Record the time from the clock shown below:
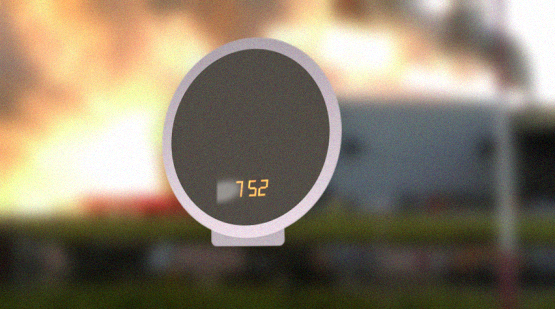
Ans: 7:52
